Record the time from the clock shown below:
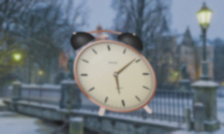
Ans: 6:09
